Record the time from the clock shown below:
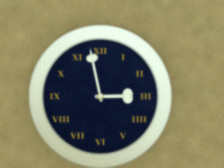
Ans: 2:58
